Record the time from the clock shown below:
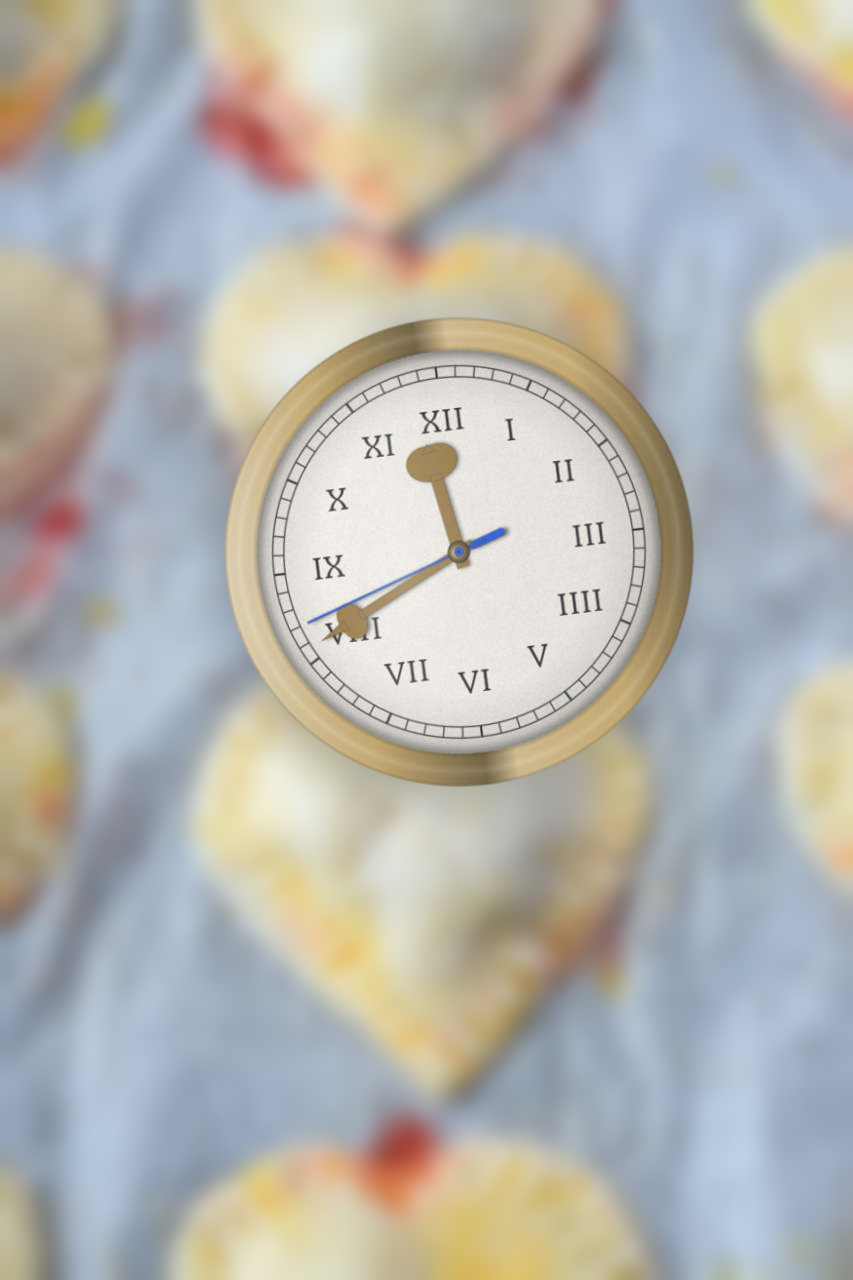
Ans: 11:40:42
